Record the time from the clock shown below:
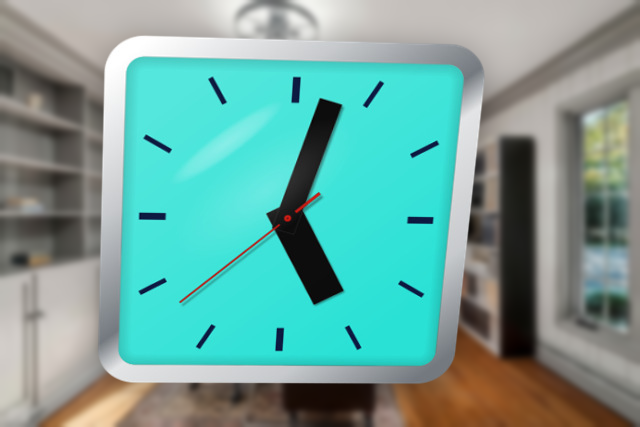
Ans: 5:02:38
